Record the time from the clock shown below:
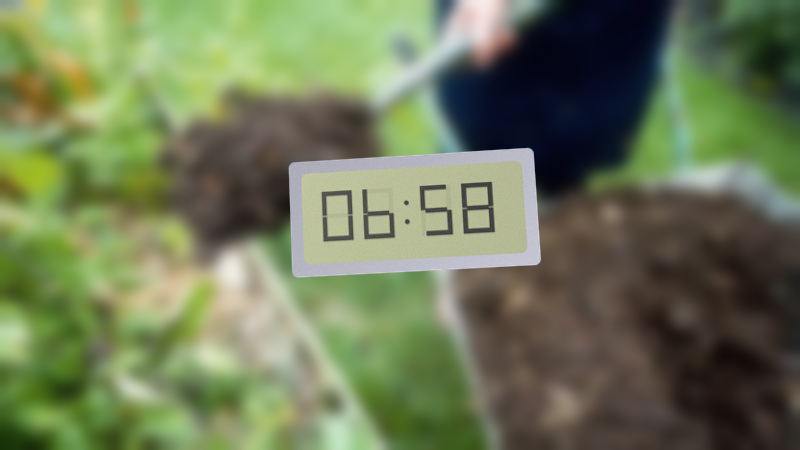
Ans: 6:58
